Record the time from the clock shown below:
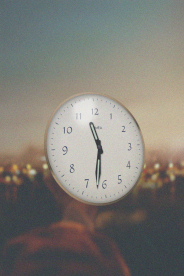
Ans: 11:32
